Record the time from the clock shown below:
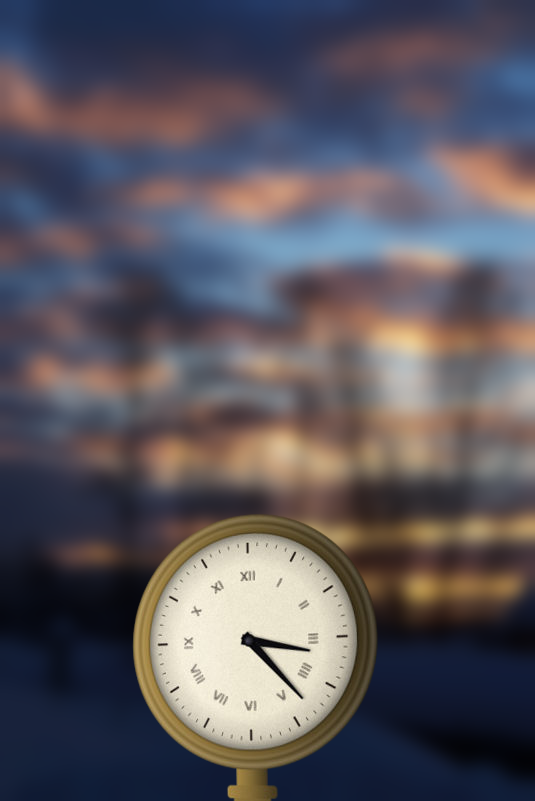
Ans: 3:23
